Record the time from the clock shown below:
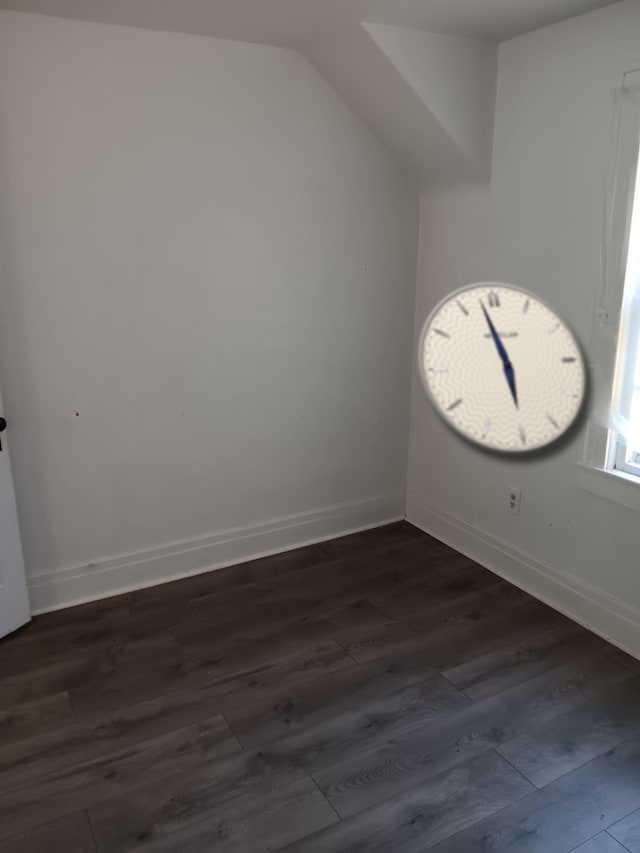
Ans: 5:58
